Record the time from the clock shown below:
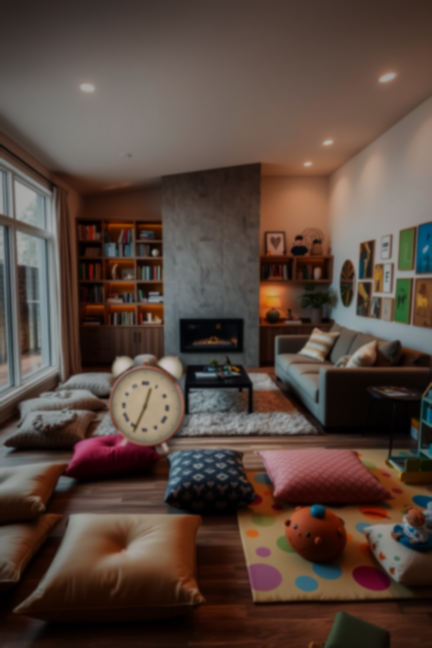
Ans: 12:34
